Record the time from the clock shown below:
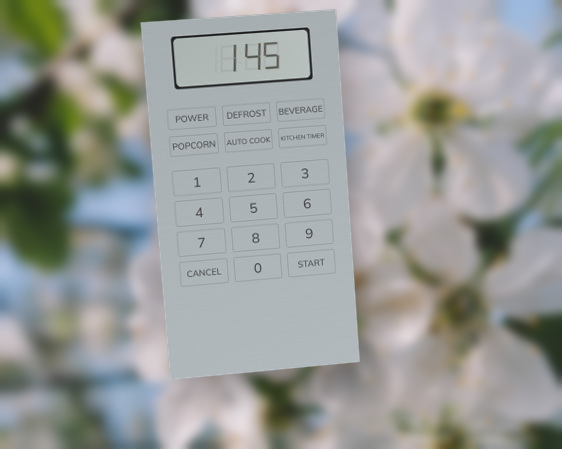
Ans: 1:45
